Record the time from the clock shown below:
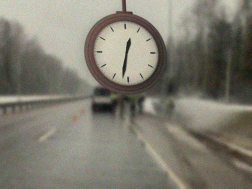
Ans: 12:32
